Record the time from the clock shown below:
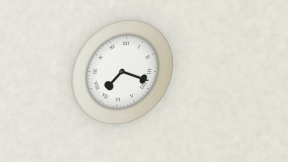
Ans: 7:18
